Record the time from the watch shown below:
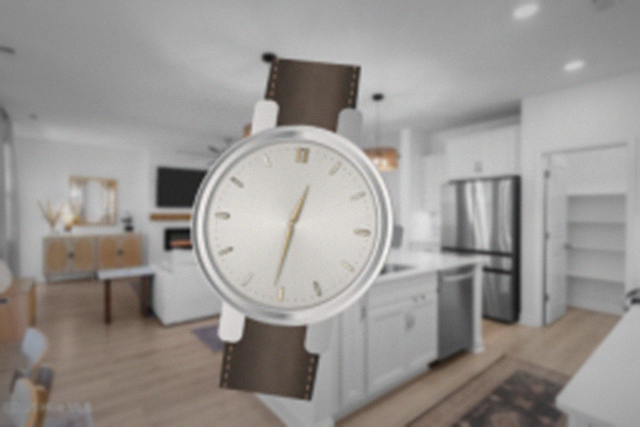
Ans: 12:31
